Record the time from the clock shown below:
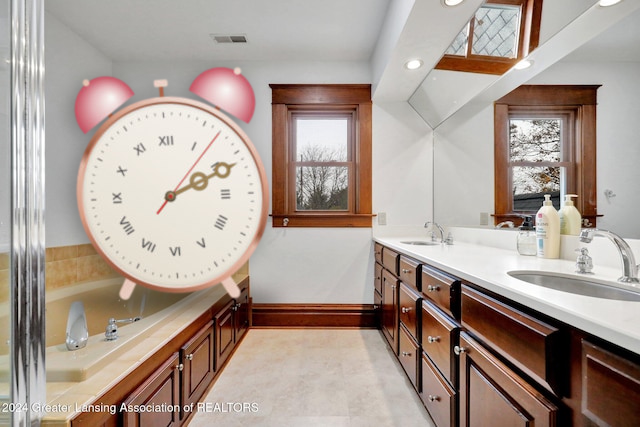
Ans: 2:11:07
